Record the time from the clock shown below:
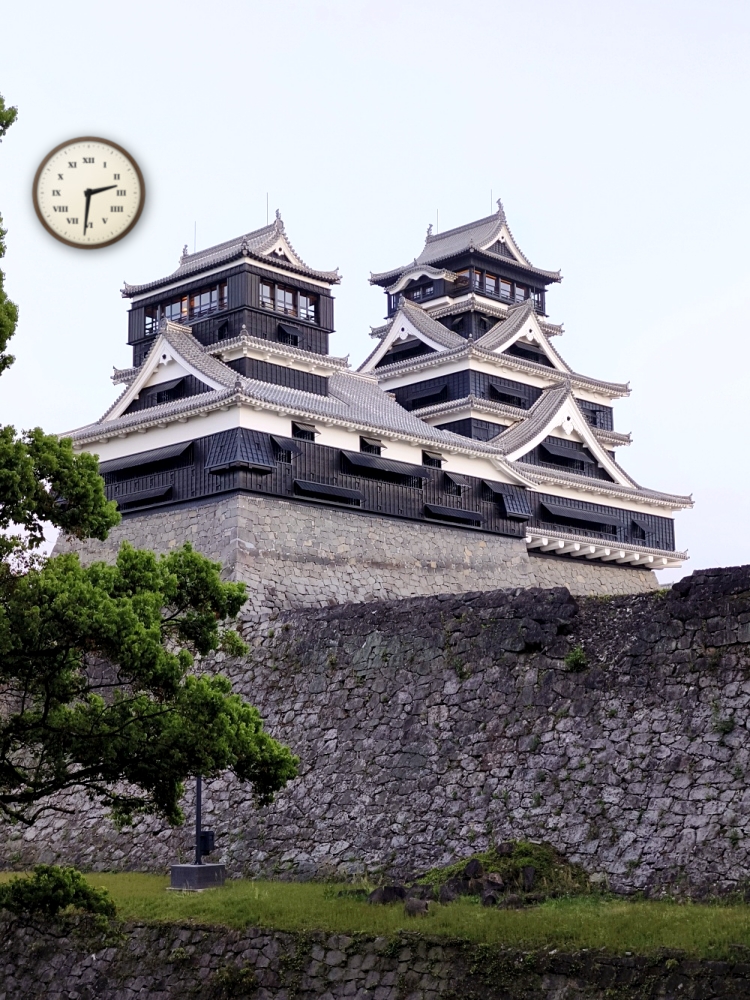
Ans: 2:31
